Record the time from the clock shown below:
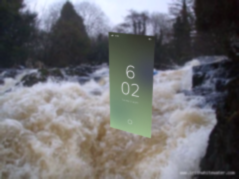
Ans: 6:02
